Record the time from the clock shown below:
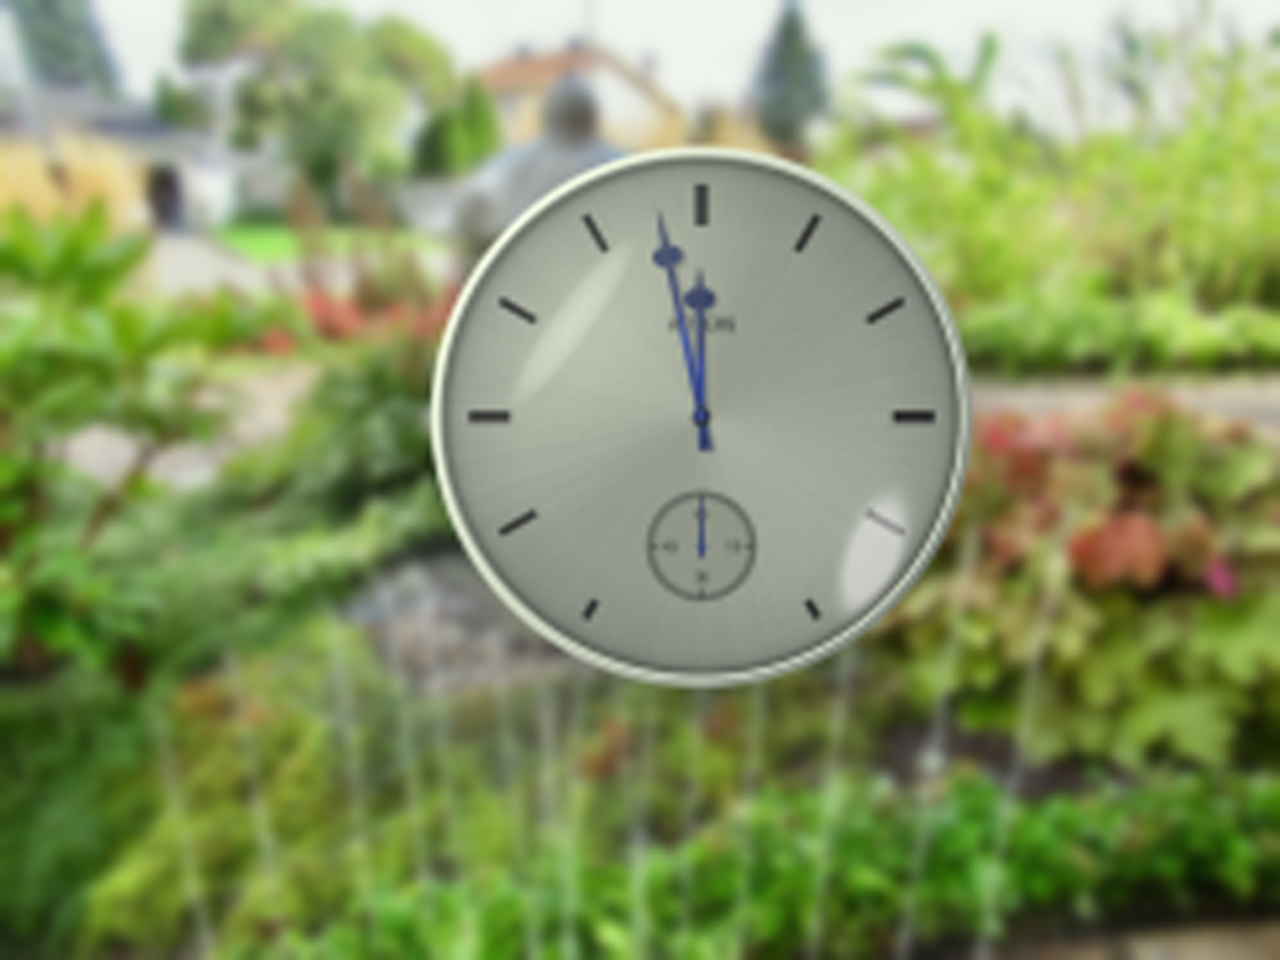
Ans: 11:58
